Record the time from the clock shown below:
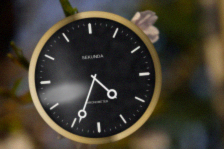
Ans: 4:34
